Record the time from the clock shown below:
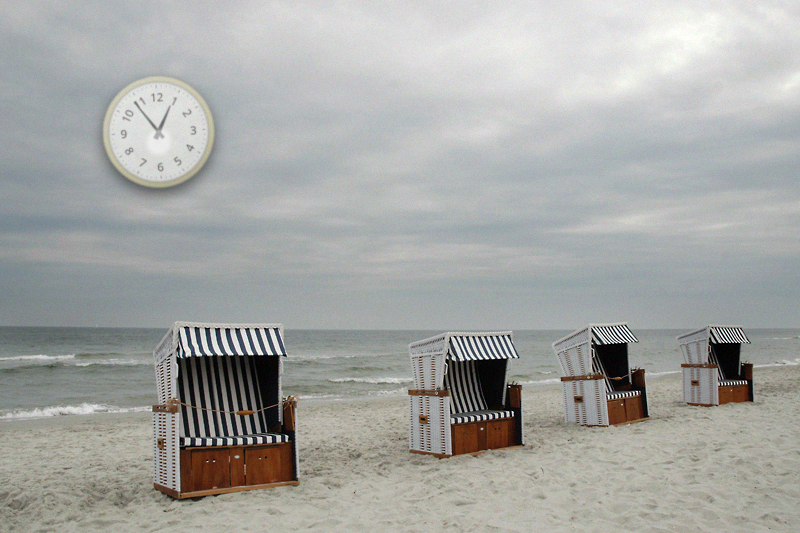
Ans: 12:54
